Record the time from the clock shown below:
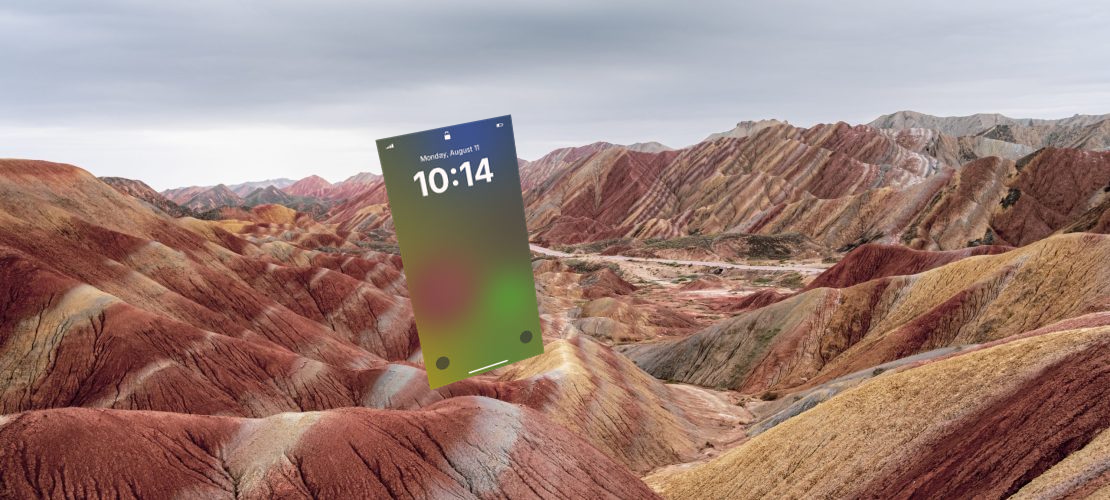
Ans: 10:14
